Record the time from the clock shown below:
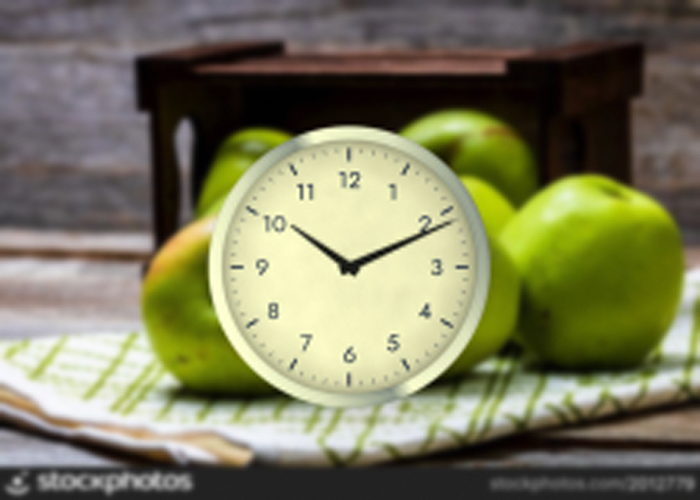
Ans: 10:11
